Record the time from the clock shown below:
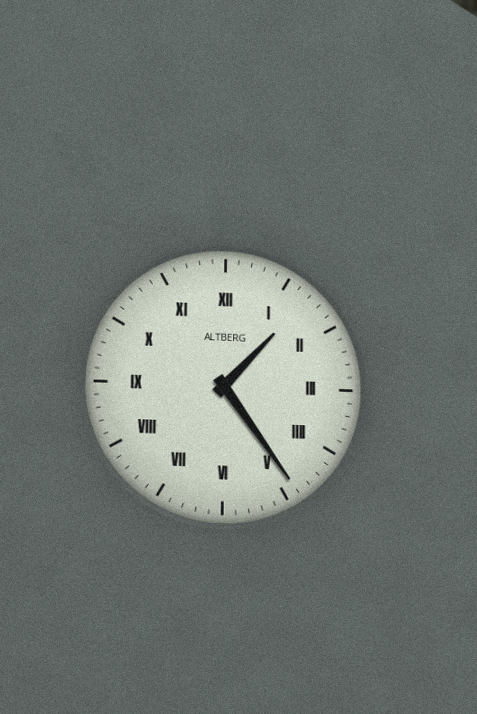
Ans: 1:24
